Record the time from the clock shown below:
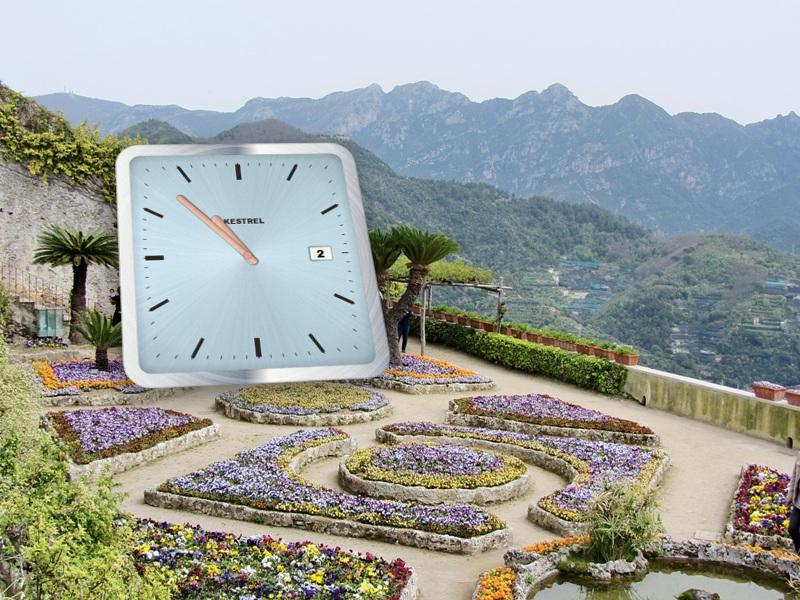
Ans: 10:53
